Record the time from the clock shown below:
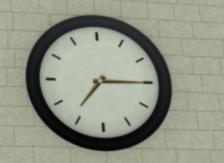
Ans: 7:15
